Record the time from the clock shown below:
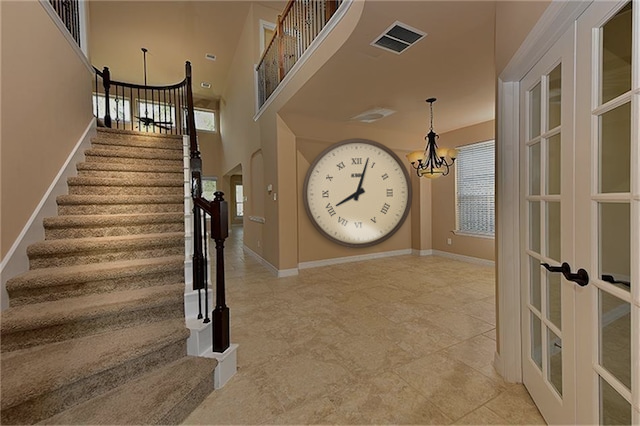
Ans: 8:03
